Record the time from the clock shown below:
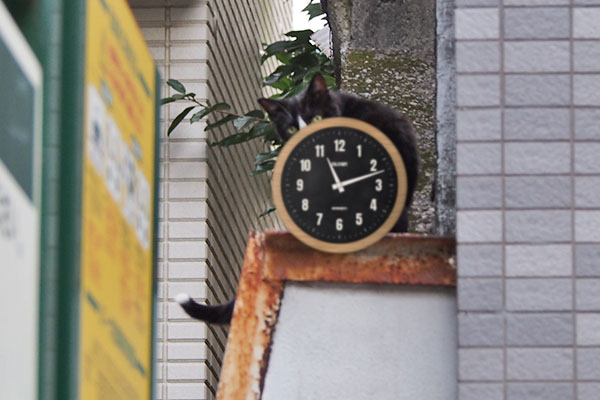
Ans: 11:12
